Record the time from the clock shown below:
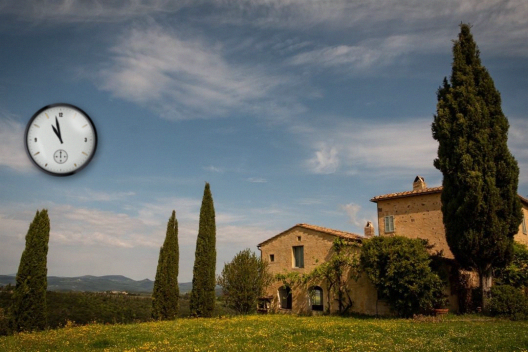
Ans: 10:58
